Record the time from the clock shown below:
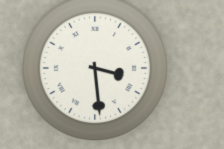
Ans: 3:29
